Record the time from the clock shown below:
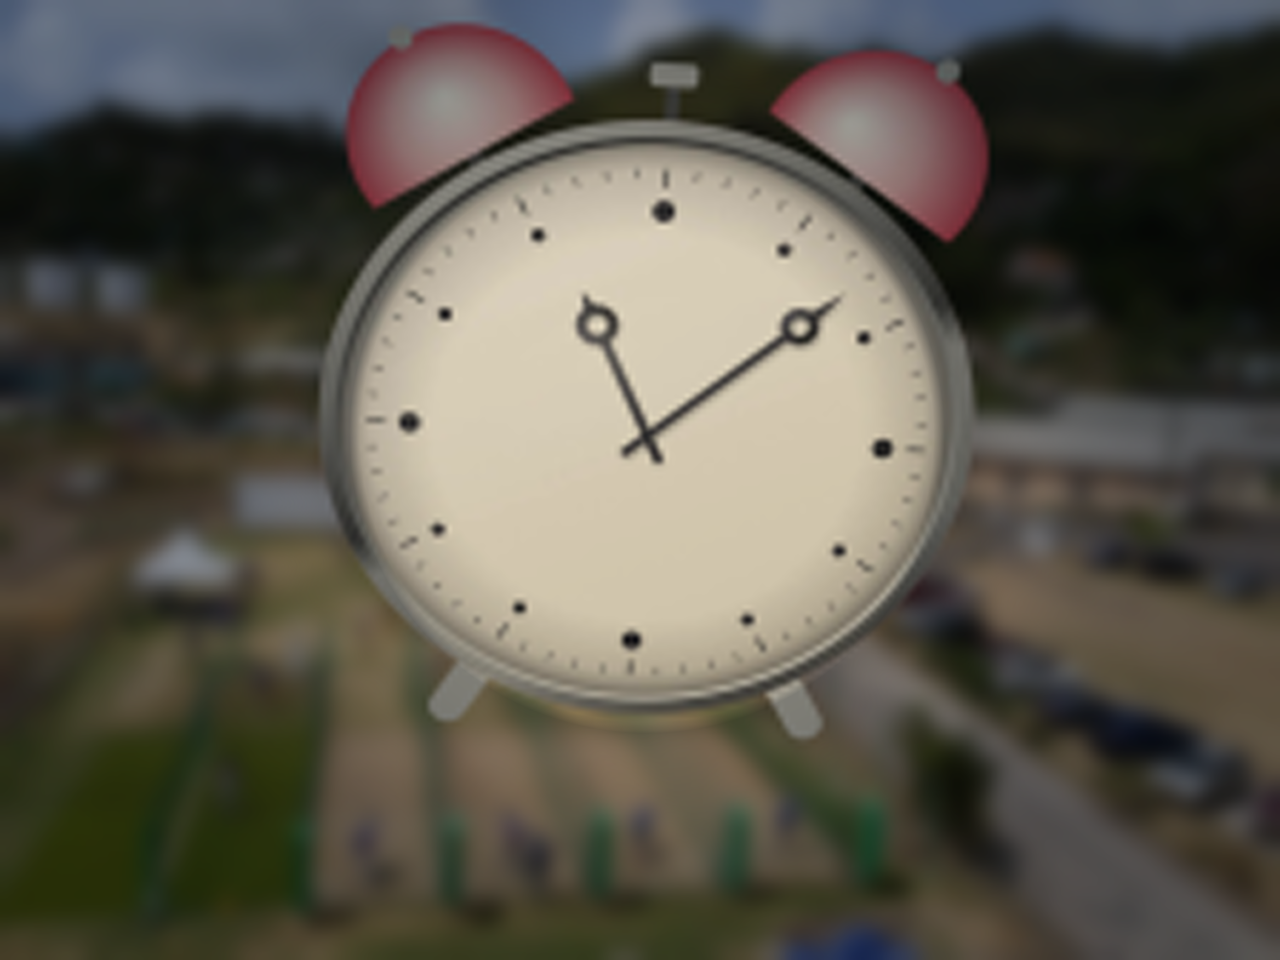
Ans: 11:08
